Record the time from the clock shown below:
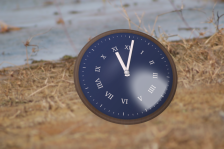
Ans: 11:01
